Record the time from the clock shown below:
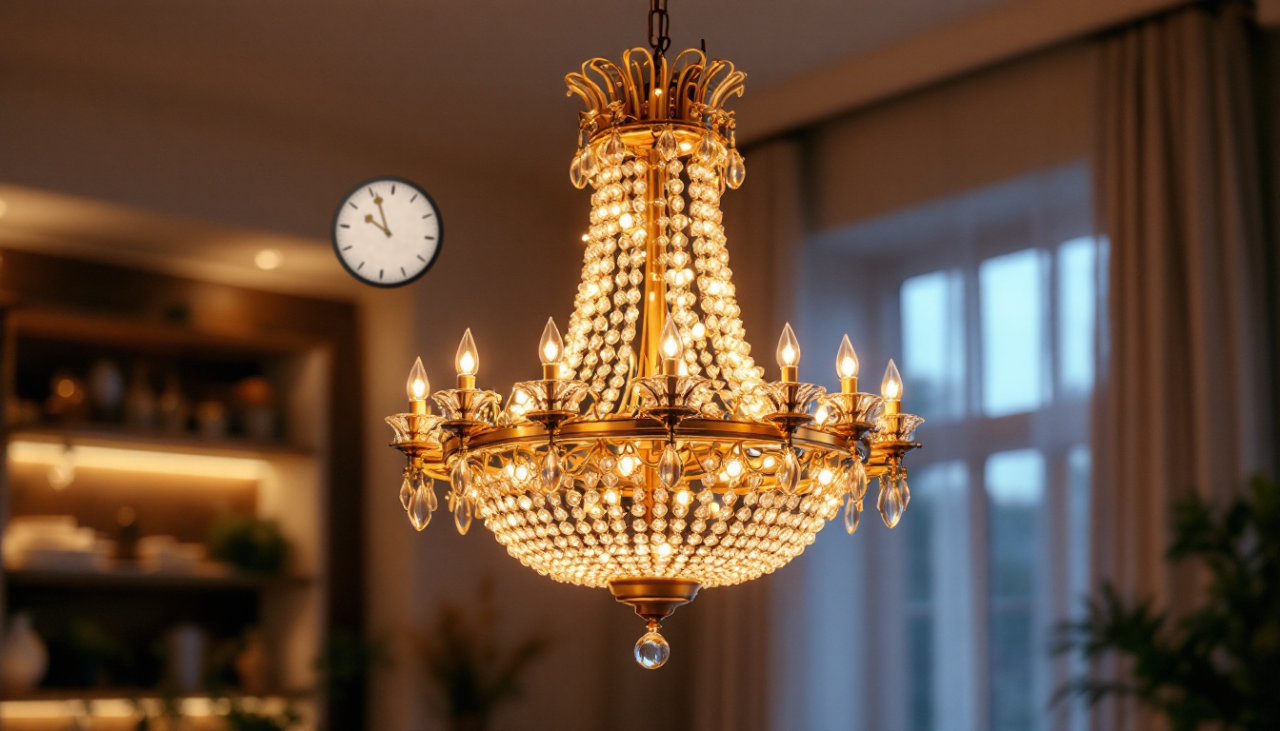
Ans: 9:56
